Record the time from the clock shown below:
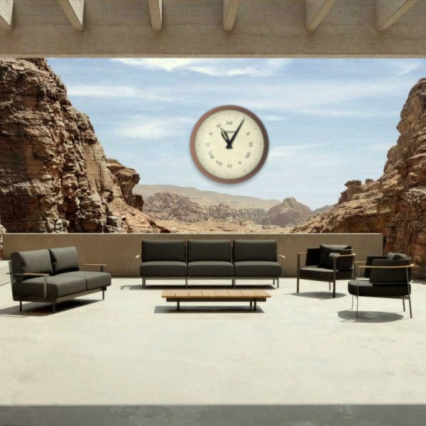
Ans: 11:05
